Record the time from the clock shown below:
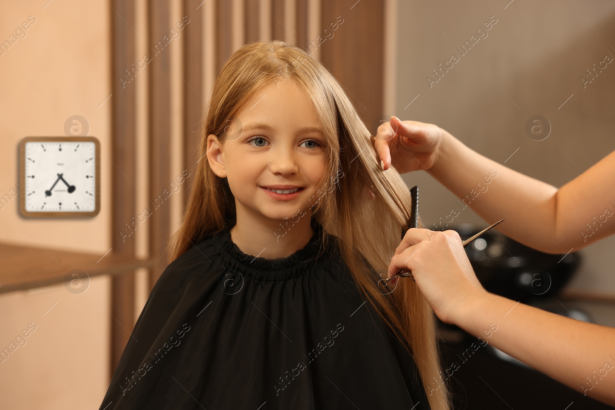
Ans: 4:36
